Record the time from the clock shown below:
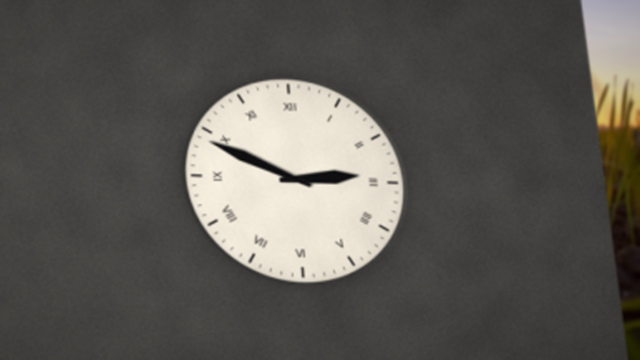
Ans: 2:49
